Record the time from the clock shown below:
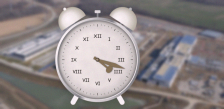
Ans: 4:18
